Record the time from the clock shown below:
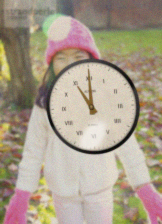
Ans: 11:00
